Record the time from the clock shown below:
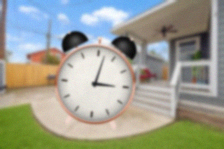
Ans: 3:02
